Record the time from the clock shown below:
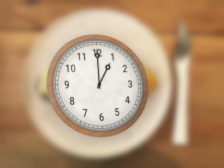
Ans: 1:00
